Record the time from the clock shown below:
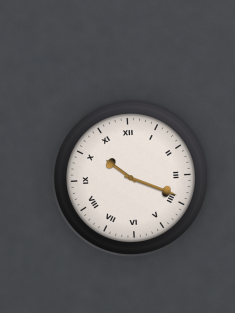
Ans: 10:19
